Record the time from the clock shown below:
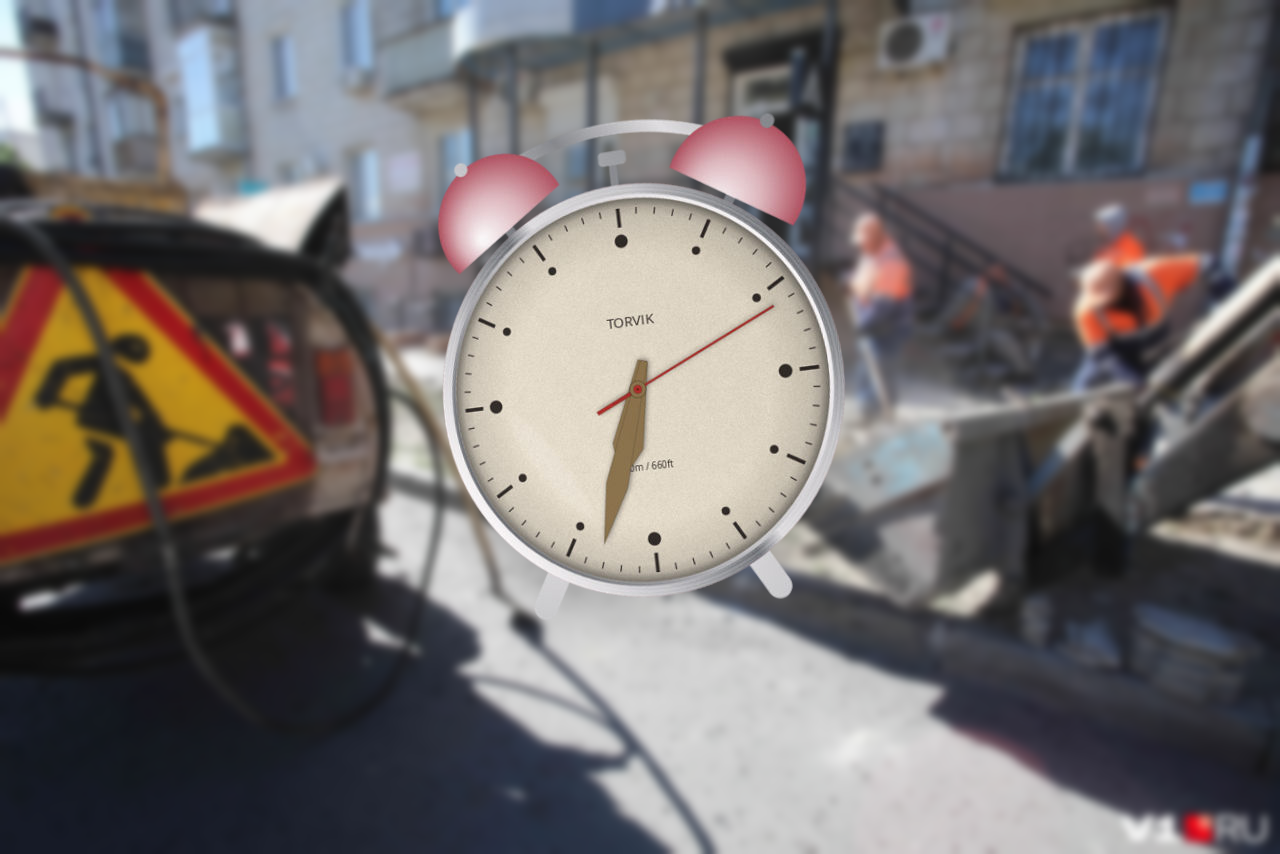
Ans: 6:33:11
